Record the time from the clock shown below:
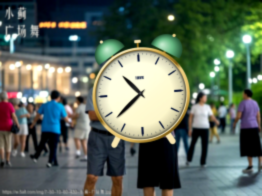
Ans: 10:38
